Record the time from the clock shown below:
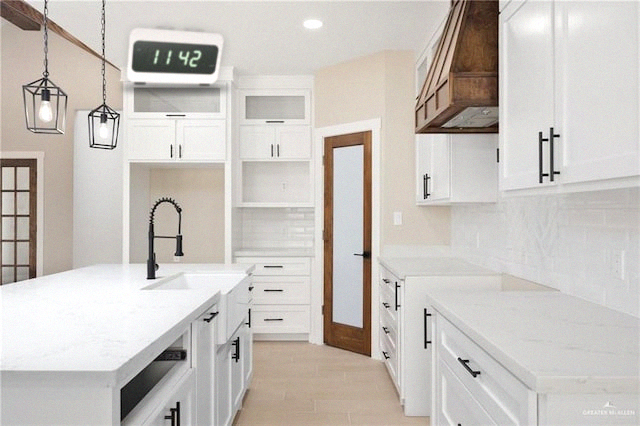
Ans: 11:42
